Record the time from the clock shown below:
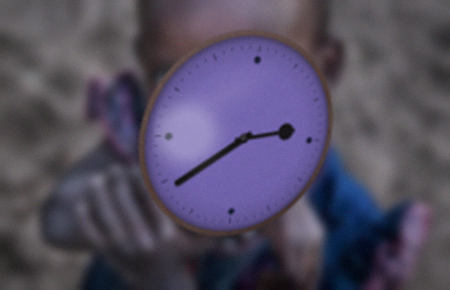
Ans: 2:39
